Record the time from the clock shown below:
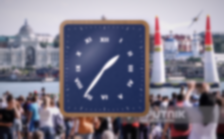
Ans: 1:36
